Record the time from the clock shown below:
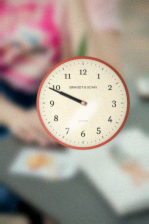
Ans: 9:49
